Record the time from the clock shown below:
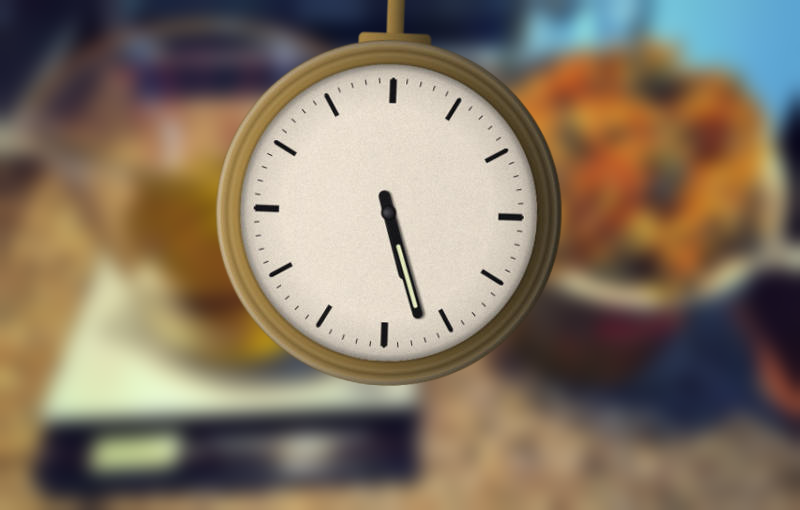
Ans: 5:27
